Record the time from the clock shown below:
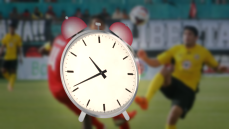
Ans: 10:41
